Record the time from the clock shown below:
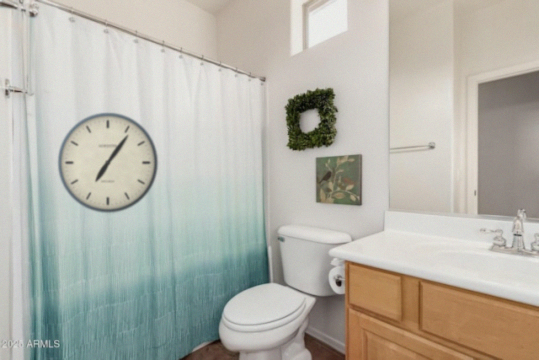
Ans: 7:06
